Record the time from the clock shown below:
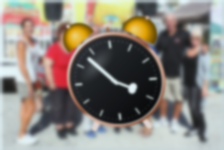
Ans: 3:53
